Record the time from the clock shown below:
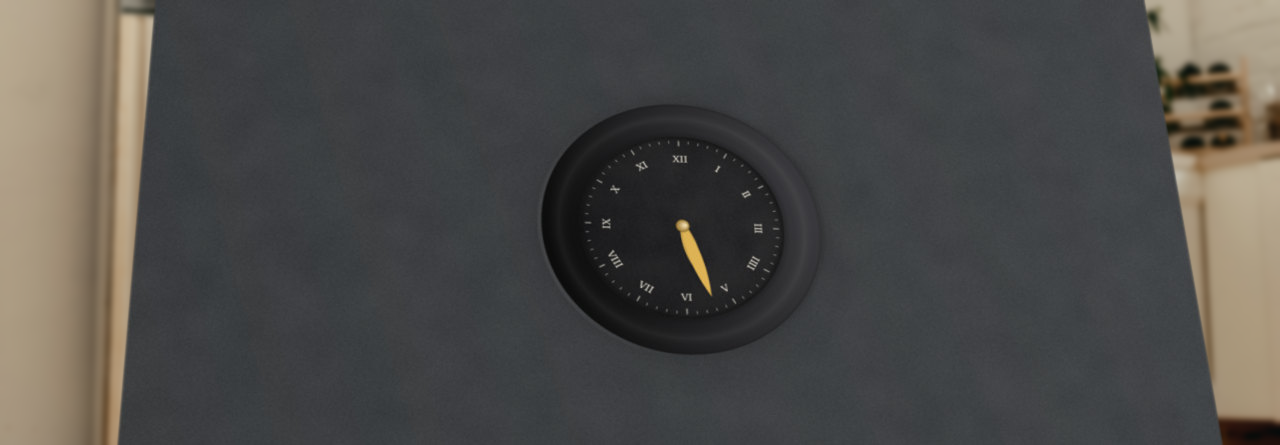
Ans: 5:27
